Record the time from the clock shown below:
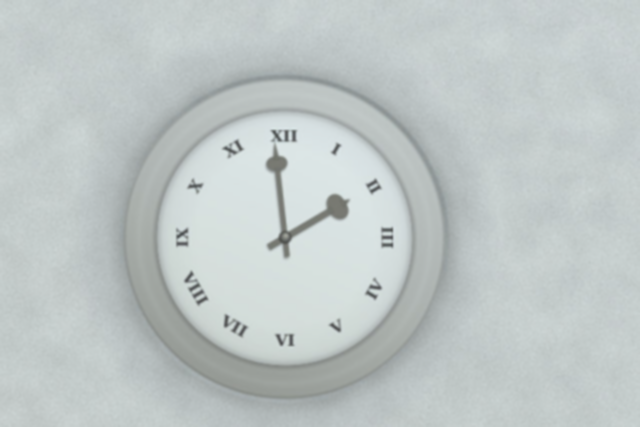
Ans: 1:59
